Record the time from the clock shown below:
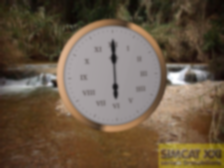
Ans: 6:00
